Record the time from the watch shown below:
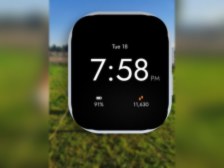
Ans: 7:58
